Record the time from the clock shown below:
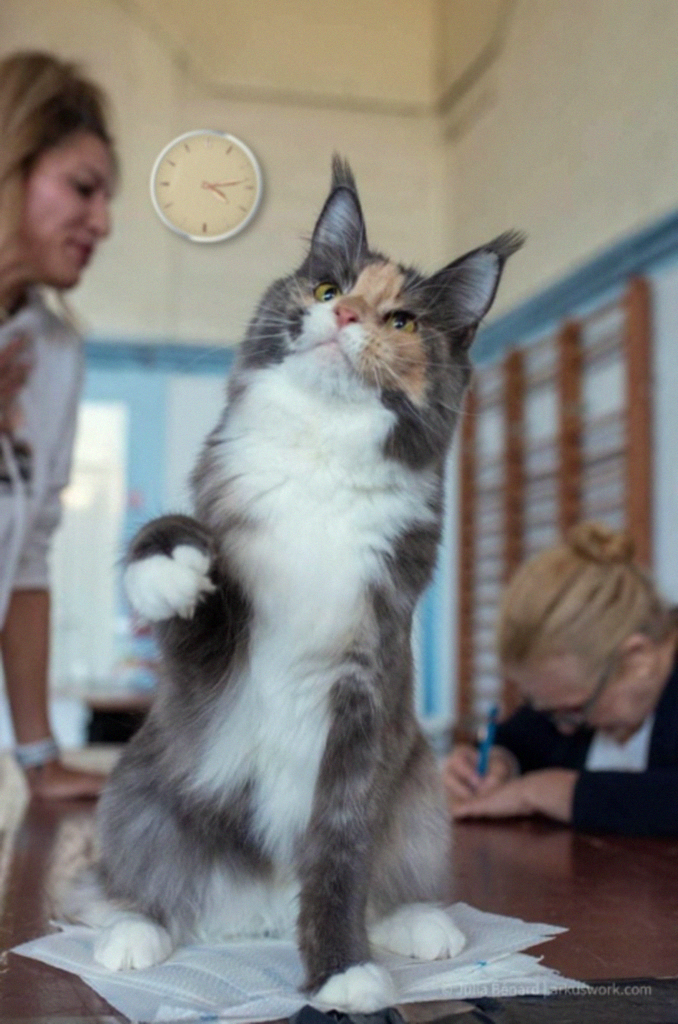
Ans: 4:13
